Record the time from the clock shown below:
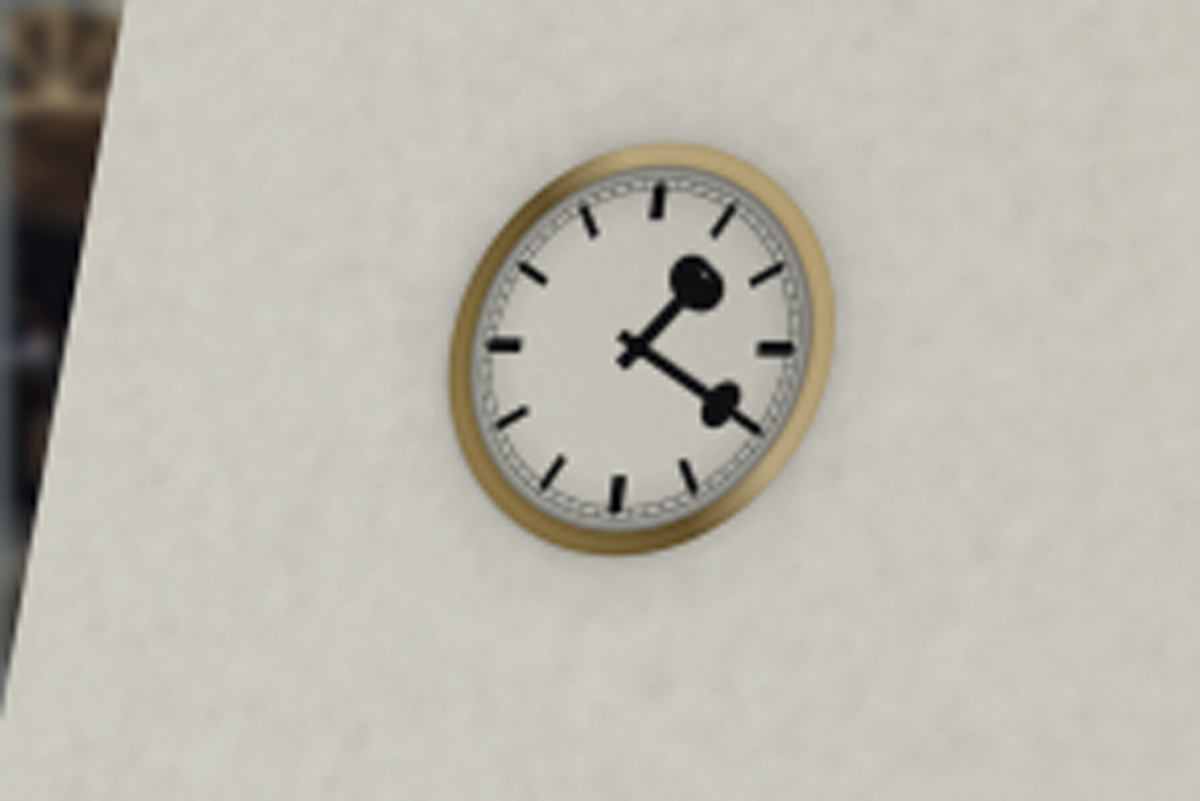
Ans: 1:20
